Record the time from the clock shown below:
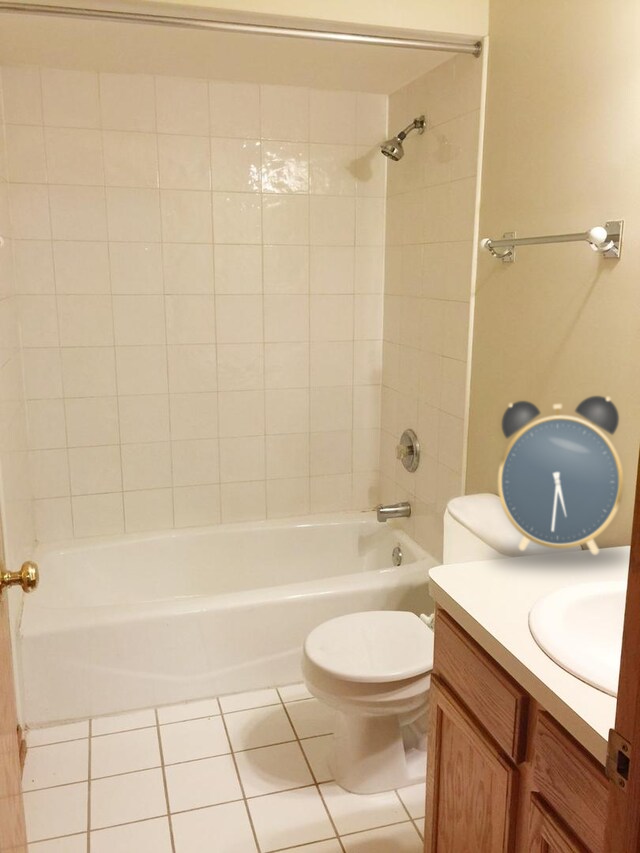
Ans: 5:31
